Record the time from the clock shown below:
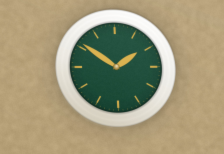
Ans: 1:51
